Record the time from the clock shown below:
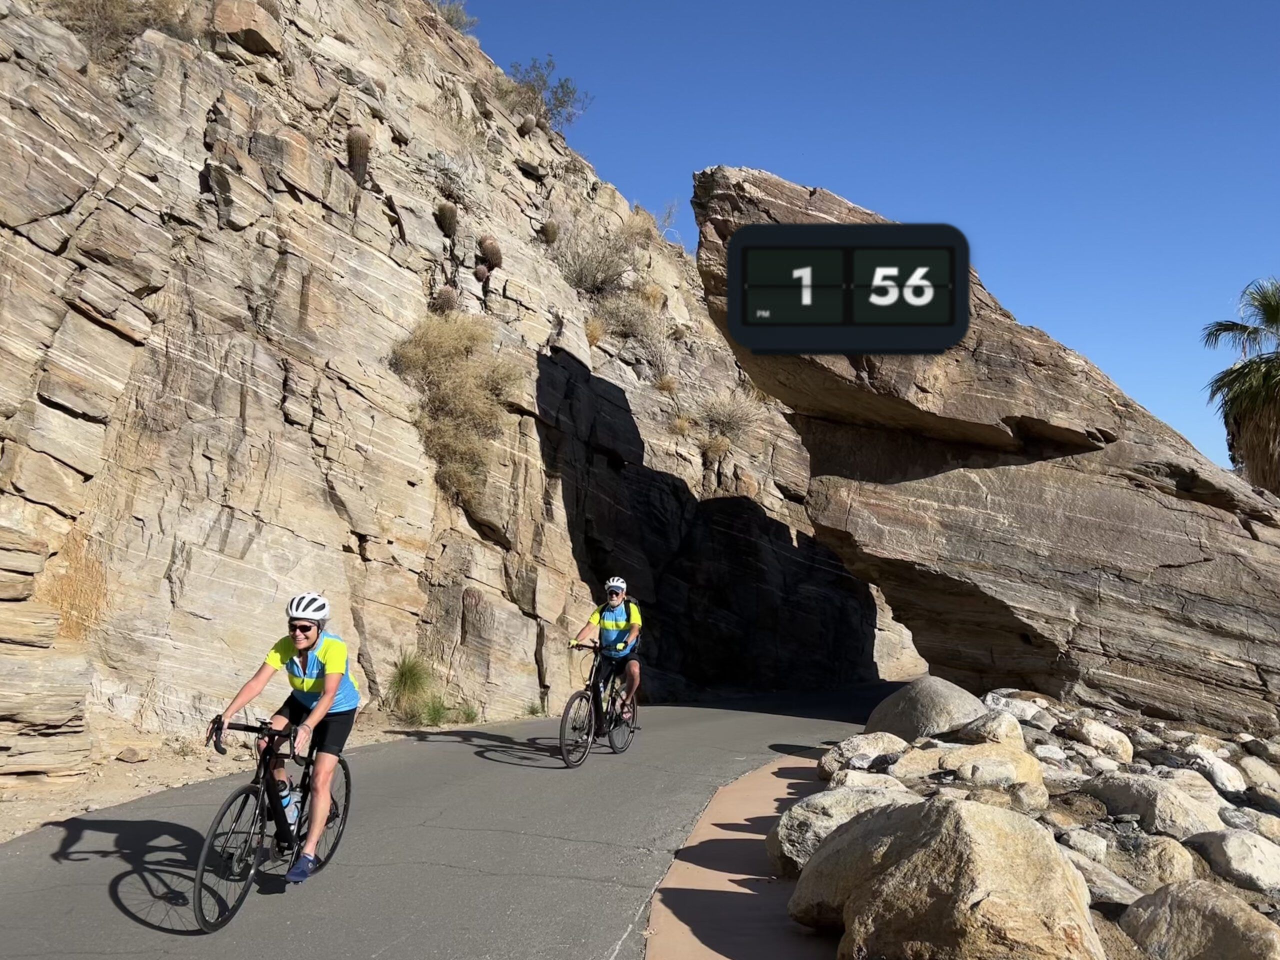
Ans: 1:56
